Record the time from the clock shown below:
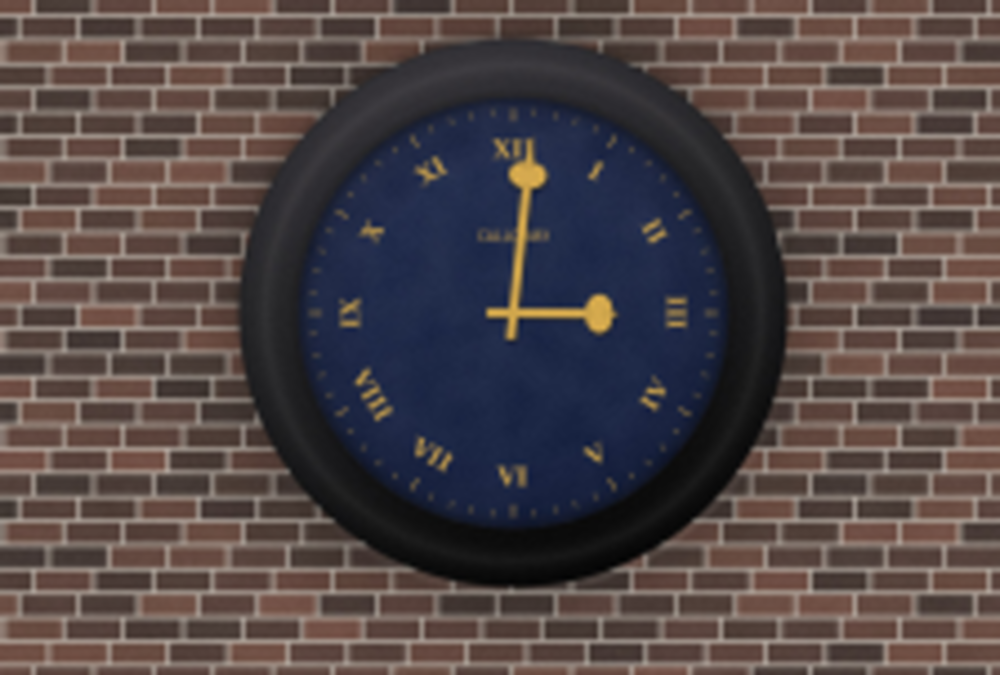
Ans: 3:01
